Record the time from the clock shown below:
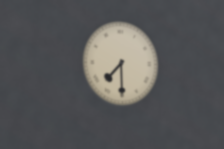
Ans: 7:30
